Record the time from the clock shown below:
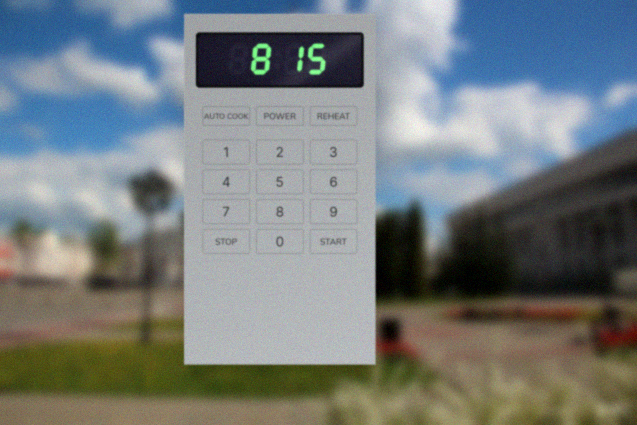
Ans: 8:15
